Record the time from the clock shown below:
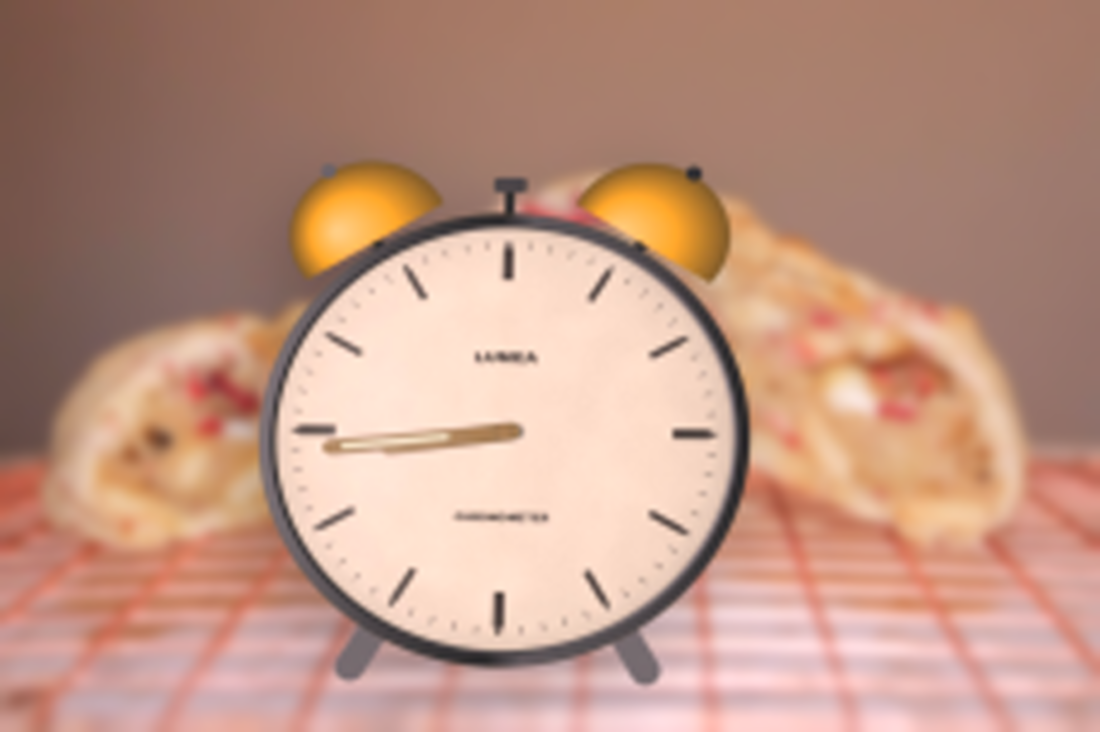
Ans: 8:44
